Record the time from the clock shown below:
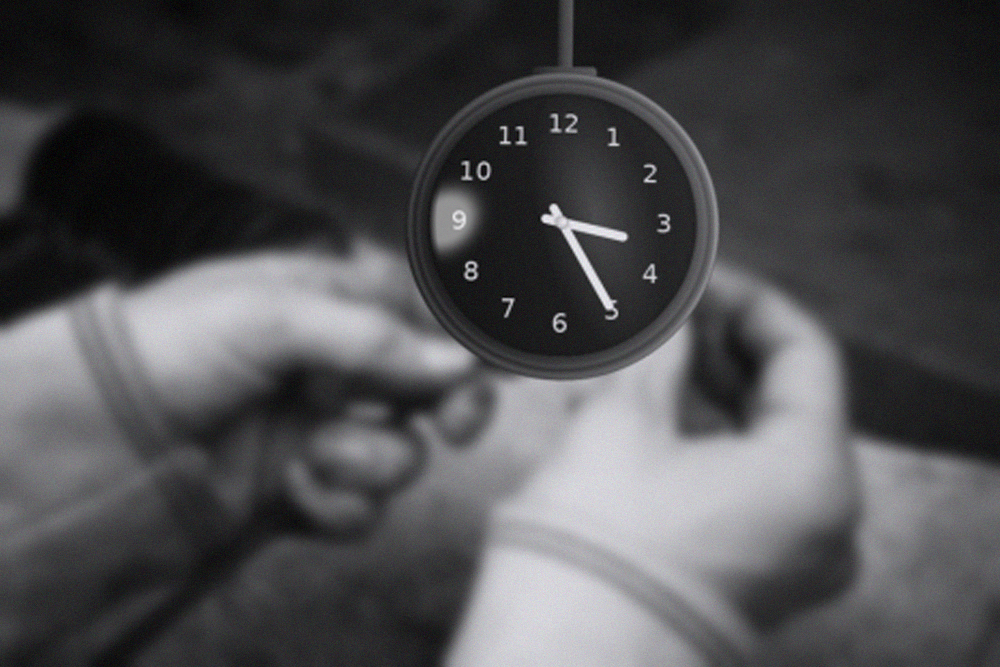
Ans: 3:25
